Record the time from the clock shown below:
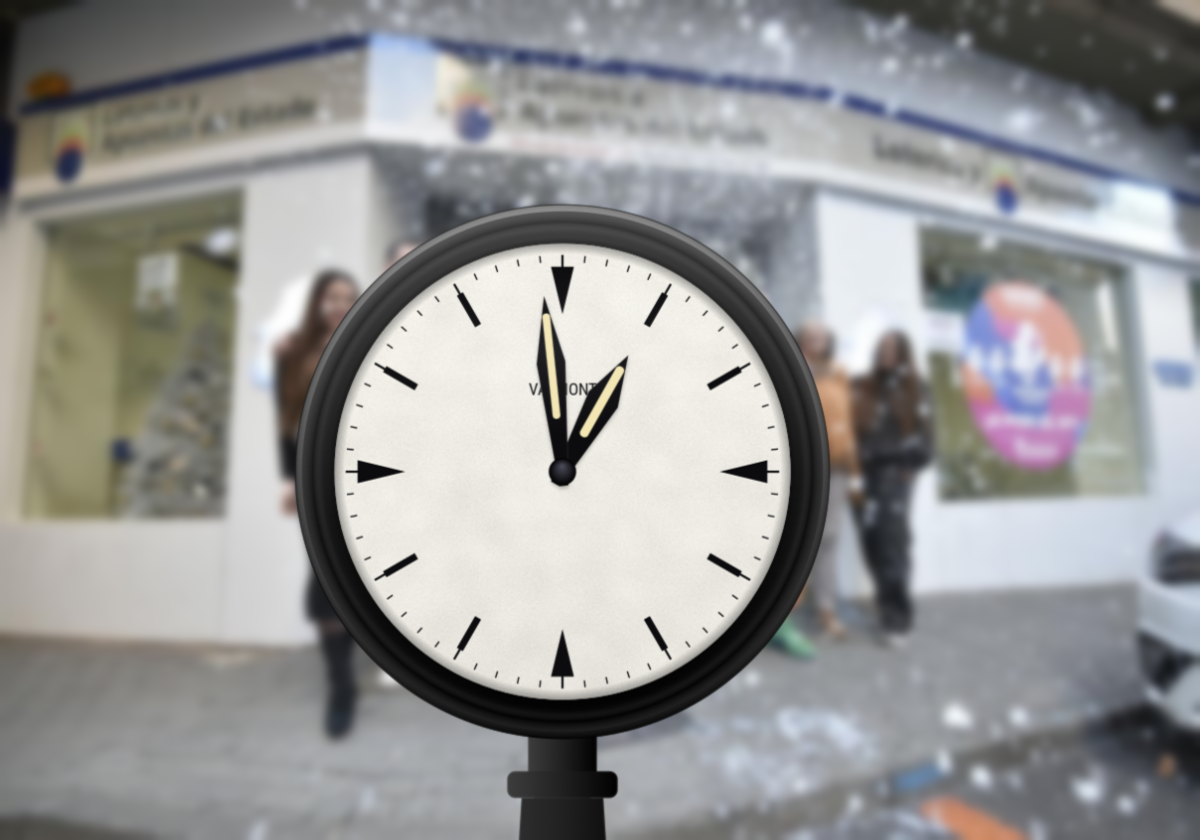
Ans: 12:59
